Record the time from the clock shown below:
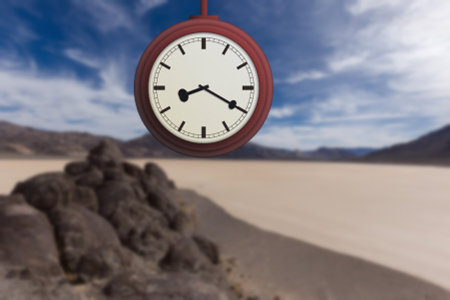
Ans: 8:20
